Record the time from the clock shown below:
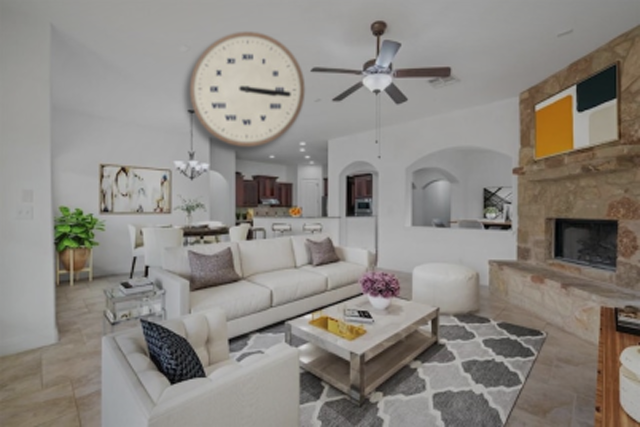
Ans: 3:16
